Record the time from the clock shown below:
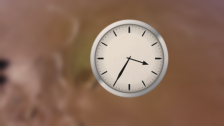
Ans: 3:35
